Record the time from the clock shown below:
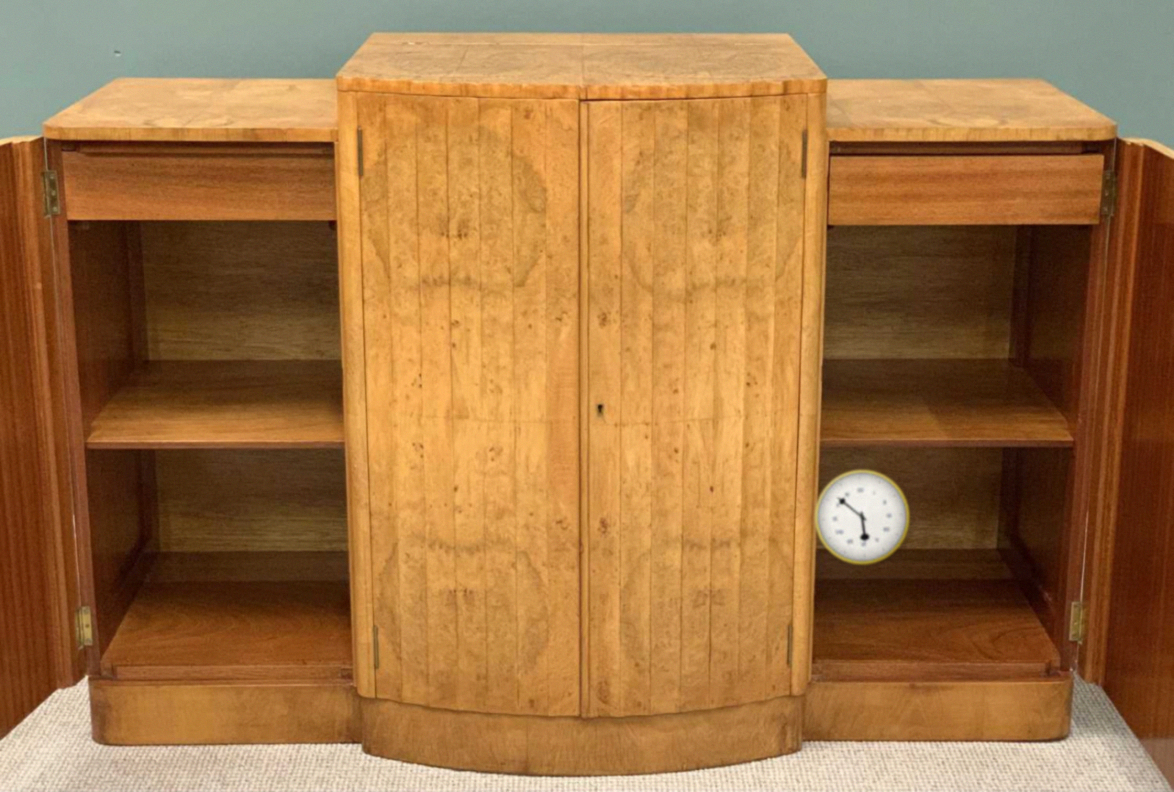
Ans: 5:52
